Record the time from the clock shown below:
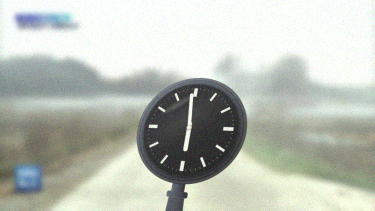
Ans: 5:59
